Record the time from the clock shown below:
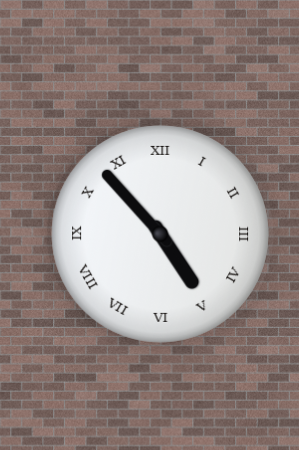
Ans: 4:53
